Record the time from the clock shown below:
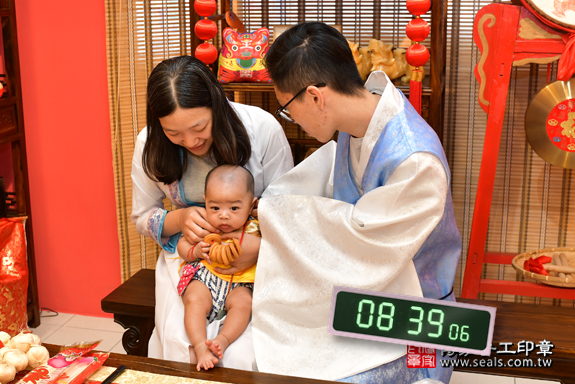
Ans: 8:39:06
